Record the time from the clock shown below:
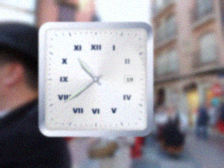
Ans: 10:39
